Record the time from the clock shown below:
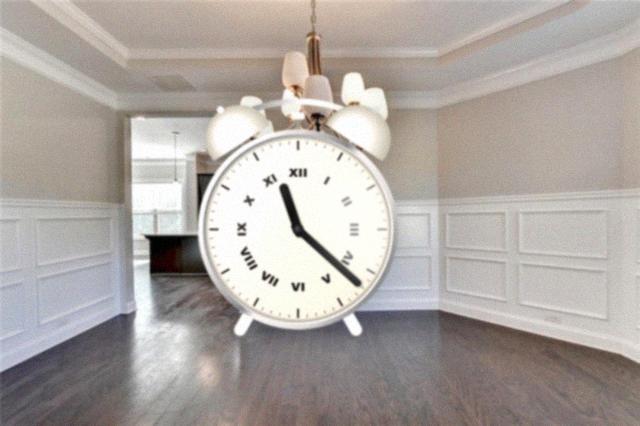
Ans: 11:22
